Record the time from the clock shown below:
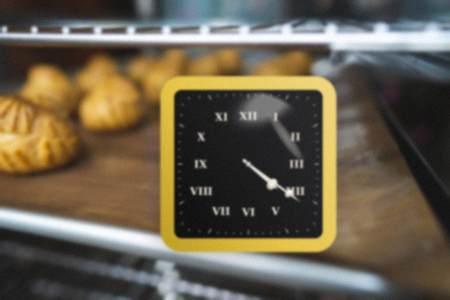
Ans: 4:21
